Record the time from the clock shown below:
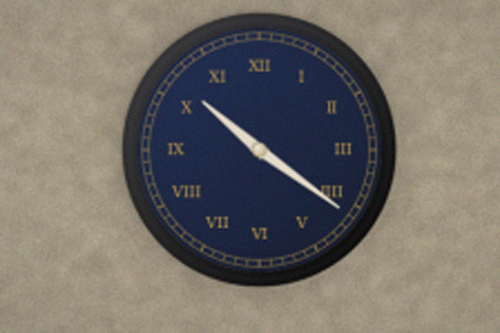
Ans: 10:21
